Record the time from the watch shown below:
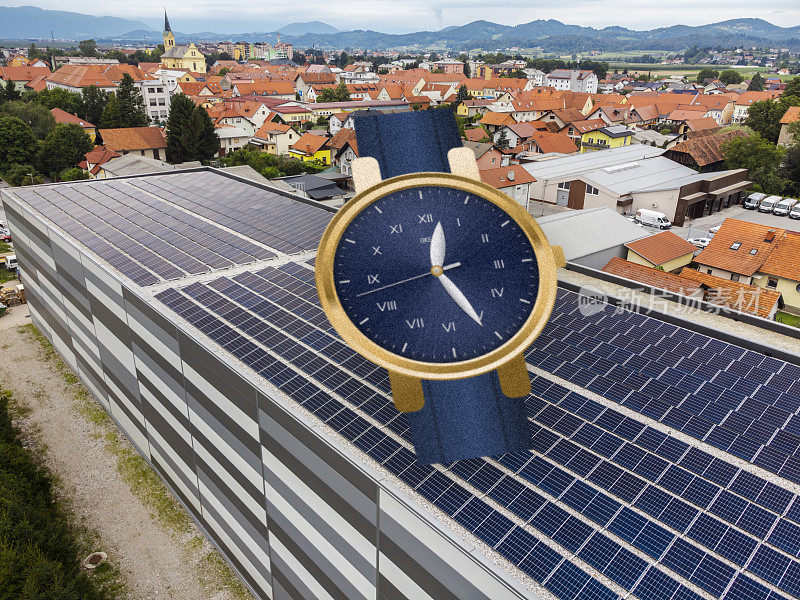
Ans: 12:25:43
